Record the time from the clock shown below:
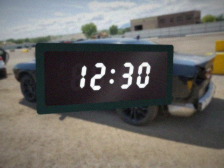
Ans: 12:30
